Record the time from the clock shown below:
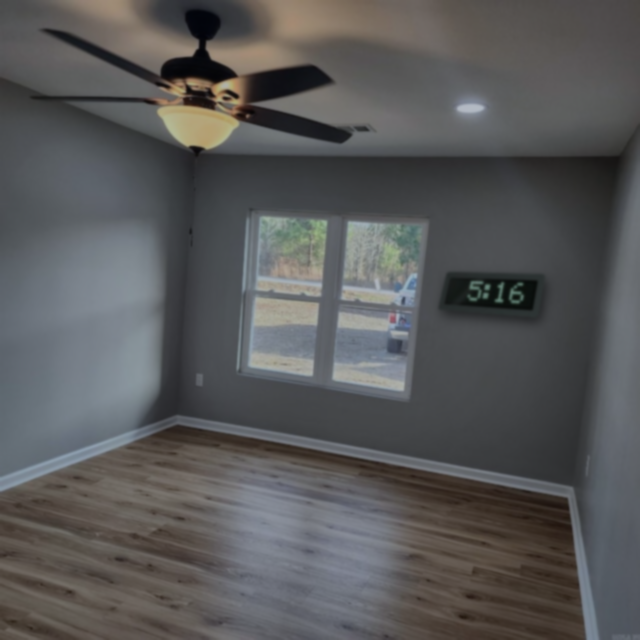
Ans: 5:16
